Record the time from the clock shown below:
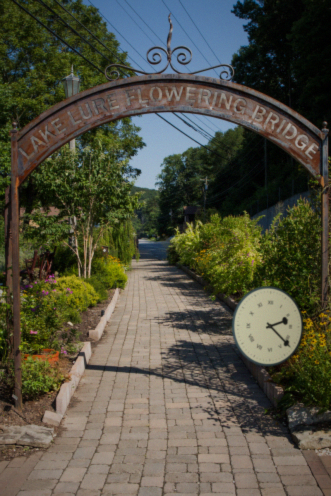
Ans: 2:22
